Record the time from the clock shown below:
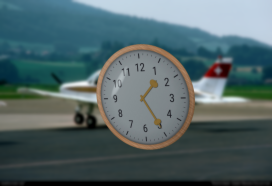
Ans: 1:25
